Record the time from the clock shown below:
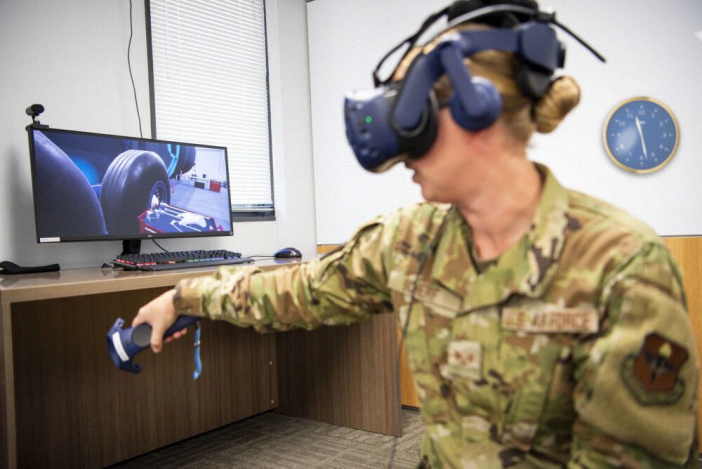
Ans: 11:28
